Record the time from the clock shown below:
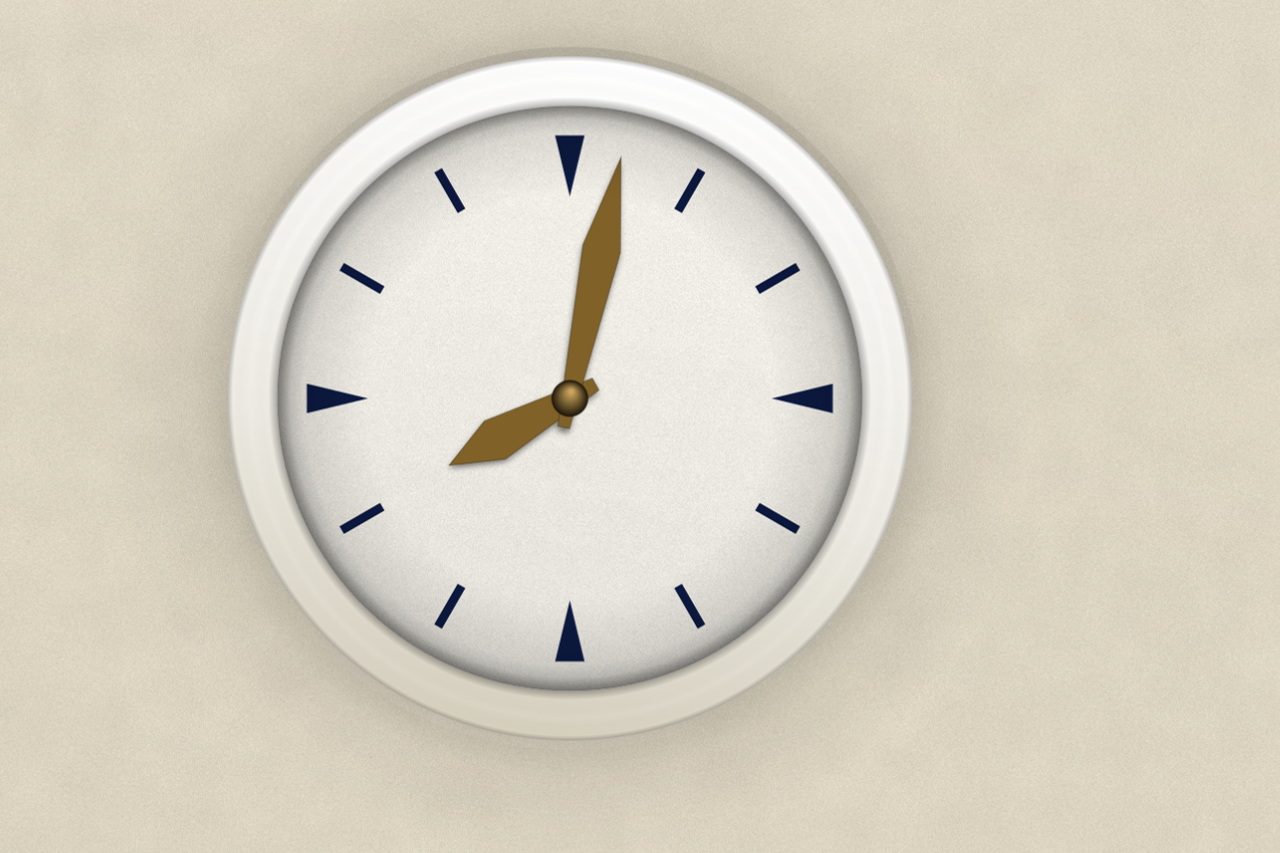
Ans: 8:02
